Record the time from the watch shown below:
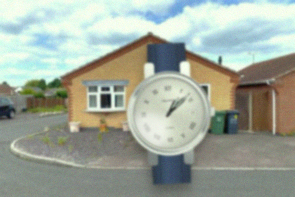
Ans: 1:08
